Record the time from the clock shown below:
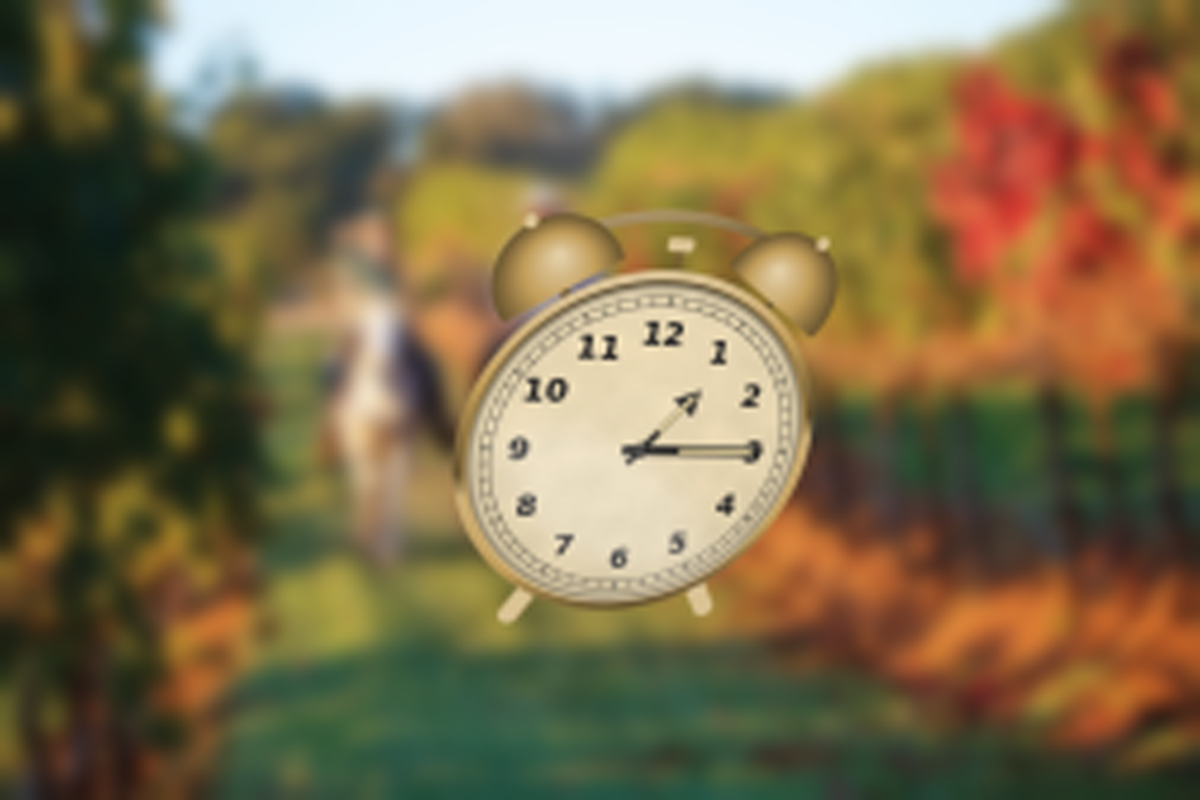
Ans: 1:15
